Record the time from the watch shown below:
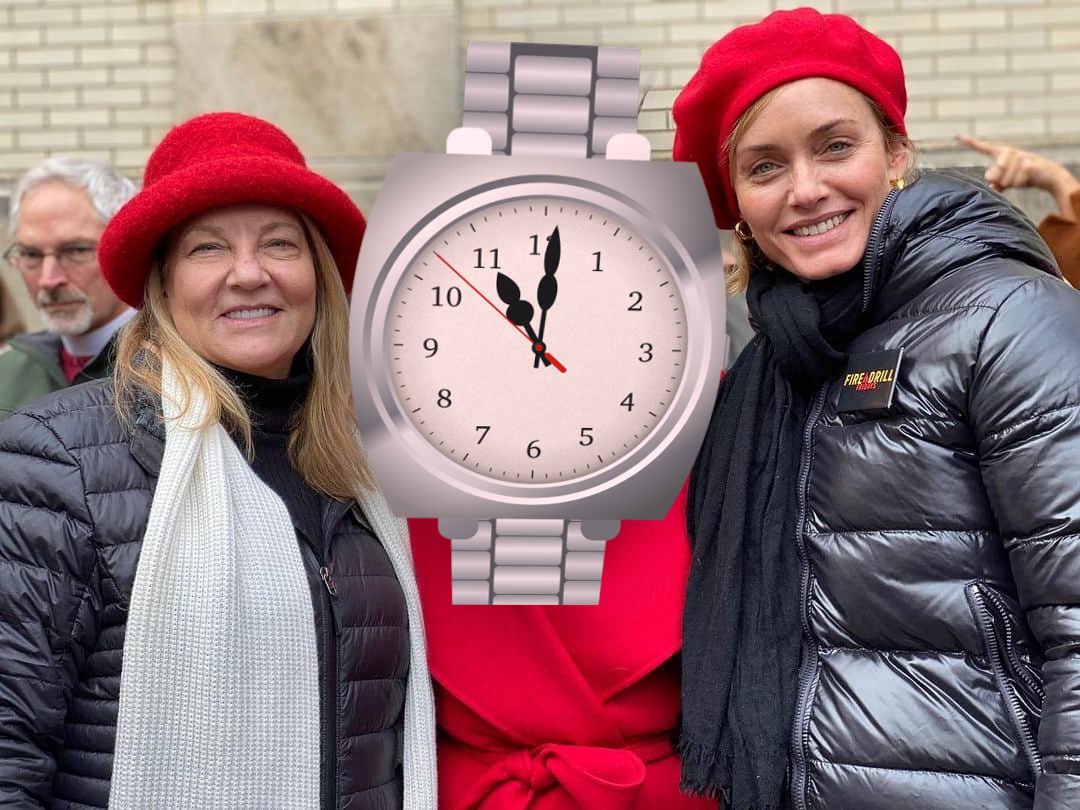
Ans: 11:00:52
